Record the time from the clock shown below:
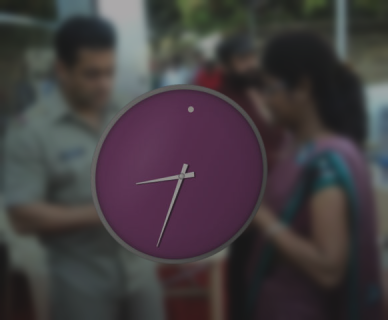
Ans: 8:32
